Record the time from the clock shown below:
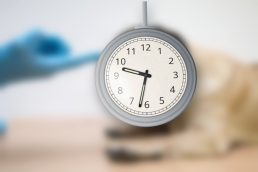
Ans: 9:32
